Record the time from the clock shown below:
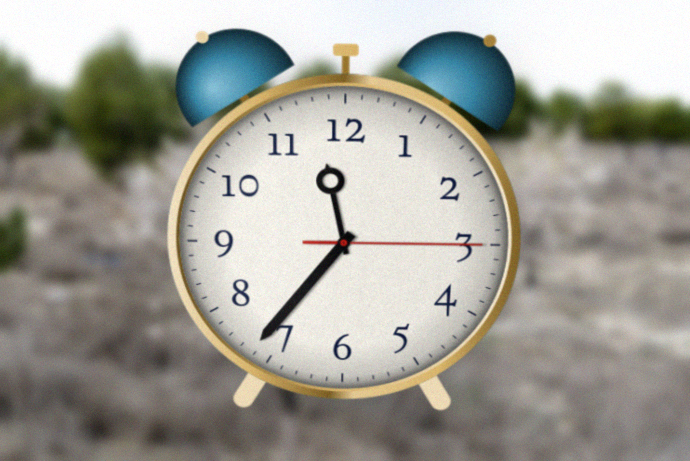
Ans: 11:36:15
